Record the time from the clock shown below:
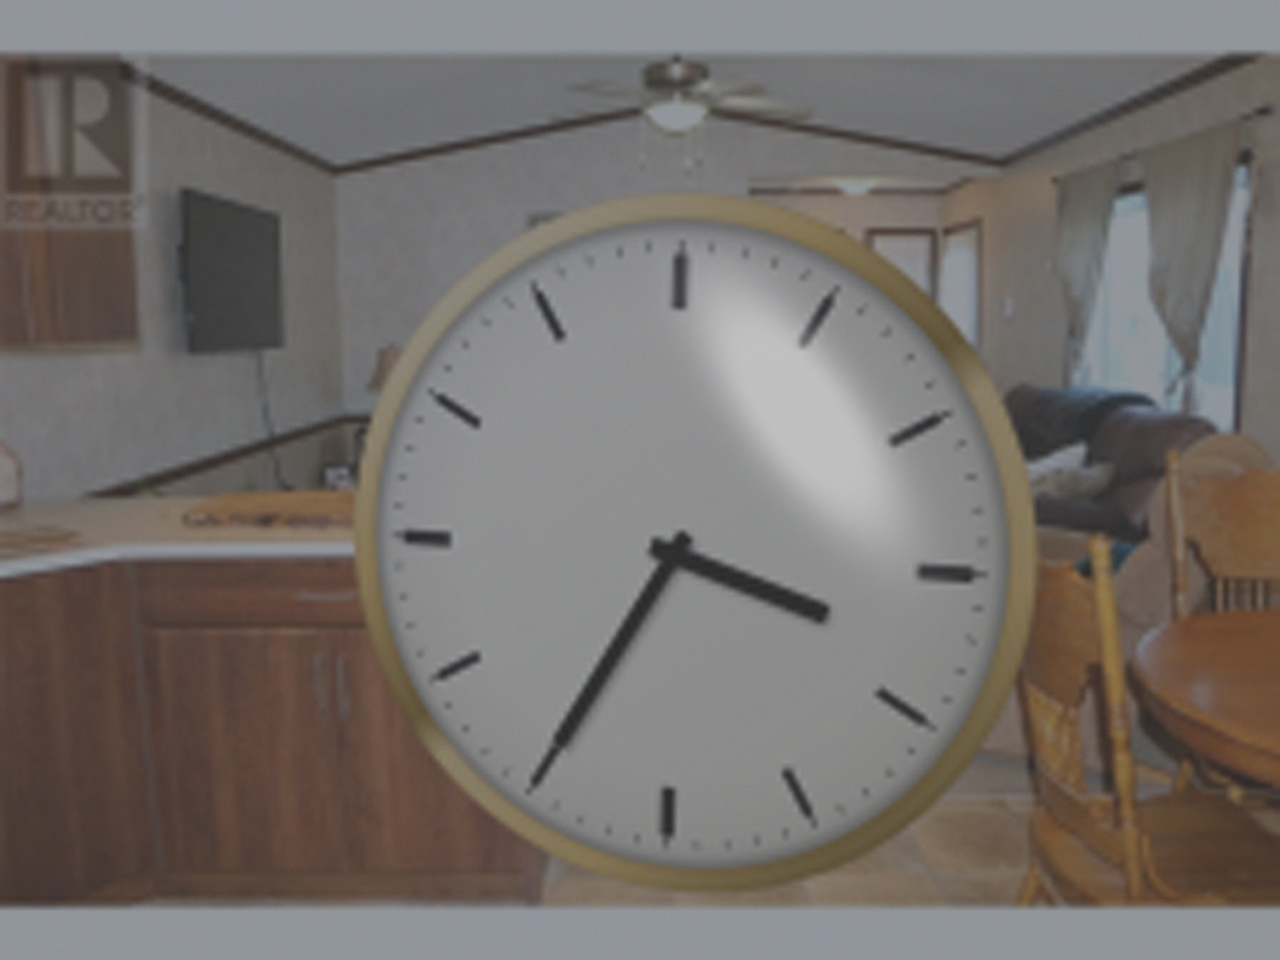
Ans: 3:35
